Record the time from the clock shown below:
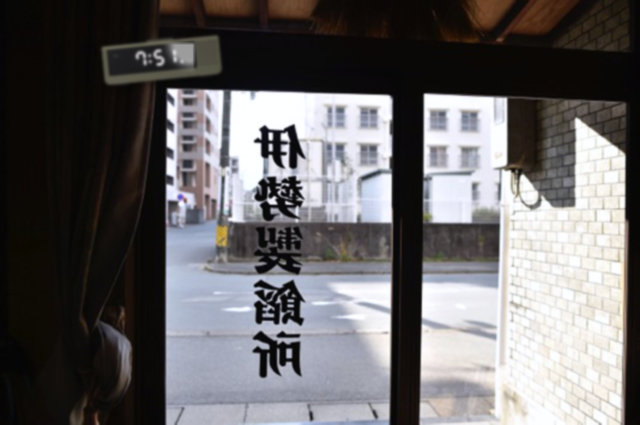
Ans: 7:51
